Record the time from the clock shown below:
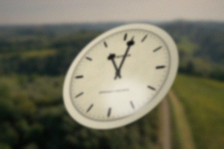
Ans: 11:02
